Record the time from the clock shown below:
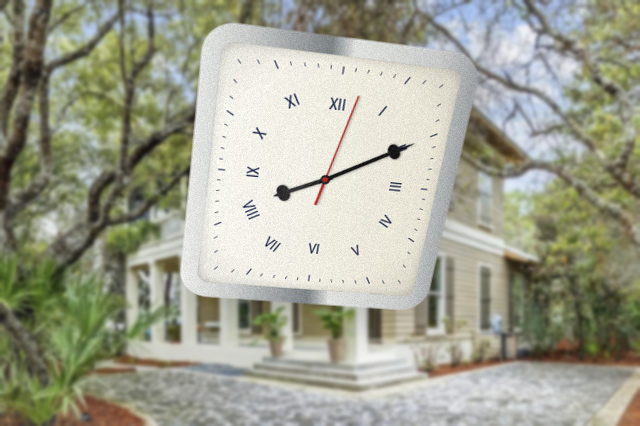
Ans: 8:10:02
